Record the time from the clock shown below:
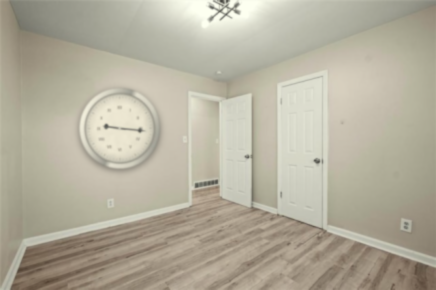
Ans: 9:16
